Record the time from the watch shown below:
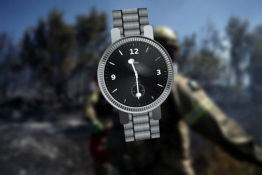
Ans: 11:30
